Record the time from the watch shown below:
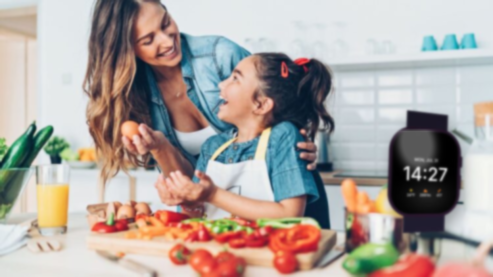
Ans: 14:27
